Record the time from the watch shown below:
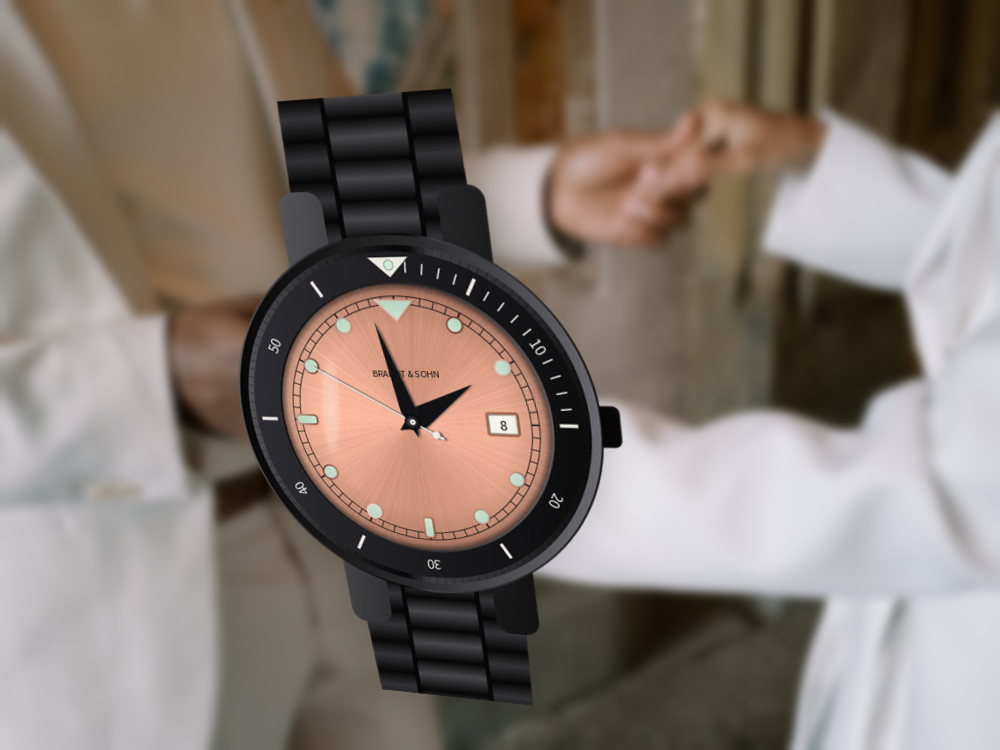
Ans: 1:57:50
